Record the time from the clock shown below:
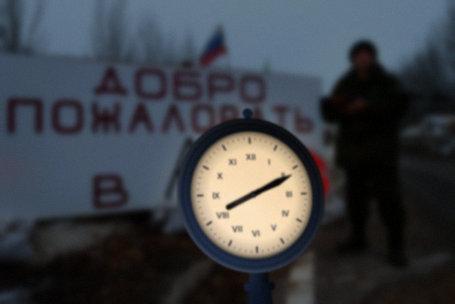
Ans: 8:11
